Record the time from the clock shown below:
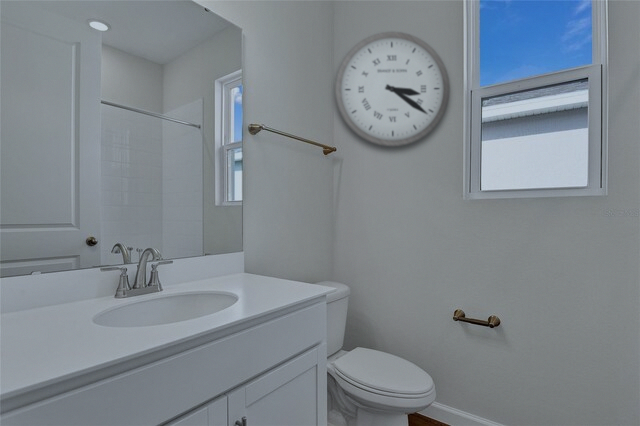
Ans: 3:21
